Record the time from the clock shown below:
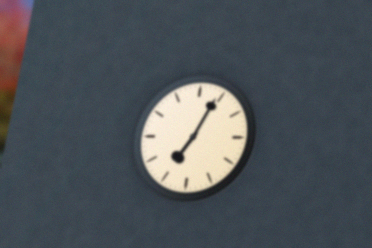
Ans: 7:04
